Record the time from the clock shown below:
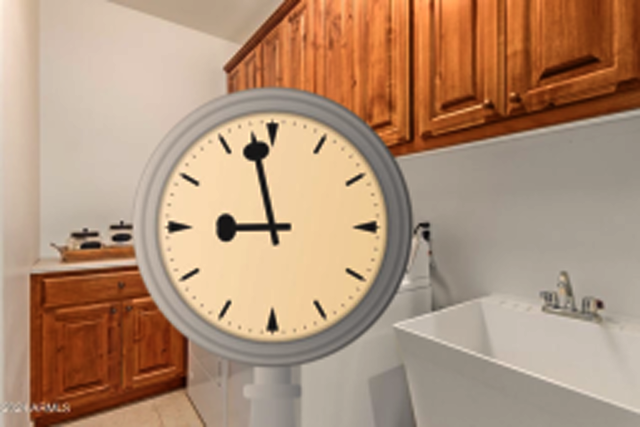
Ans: 8:58
